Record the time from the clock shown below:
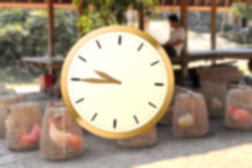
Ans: 9:45
